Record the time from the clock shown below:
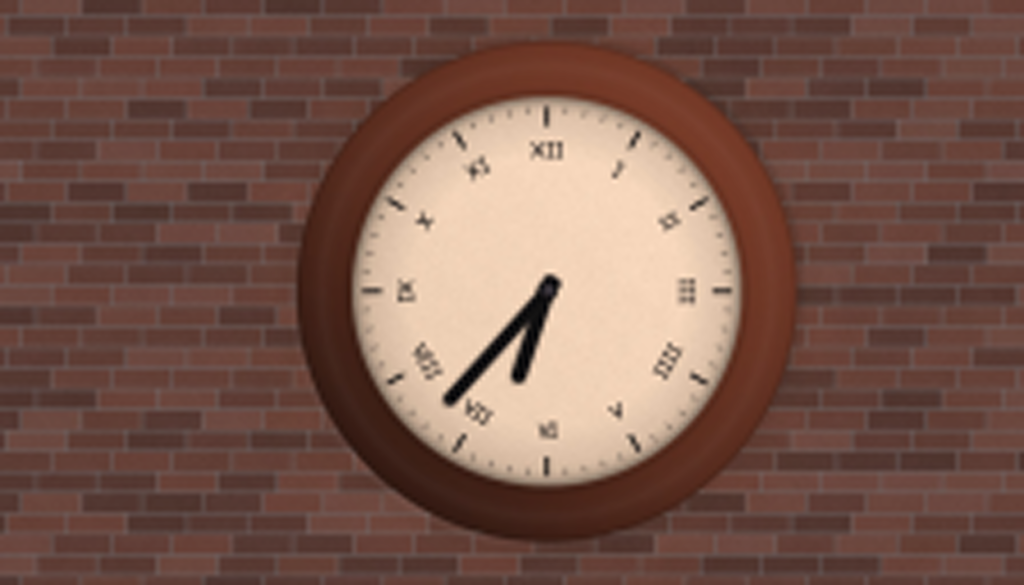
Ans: 6:37
